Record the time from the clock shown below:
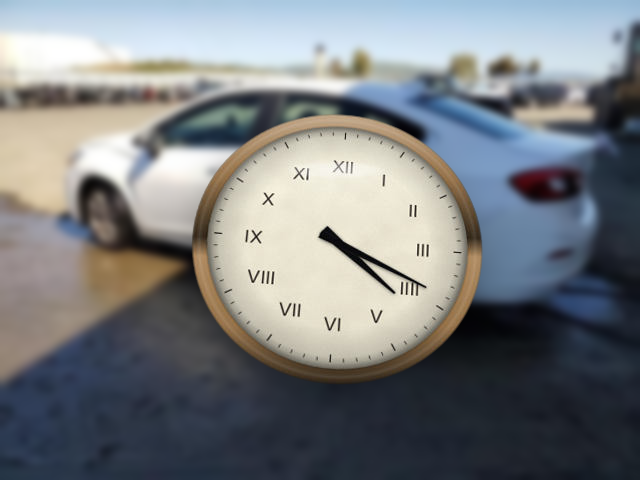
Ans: 4:19
